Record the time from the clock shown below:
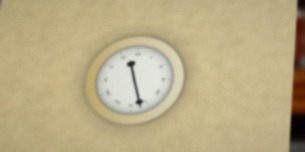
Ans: 11:27
